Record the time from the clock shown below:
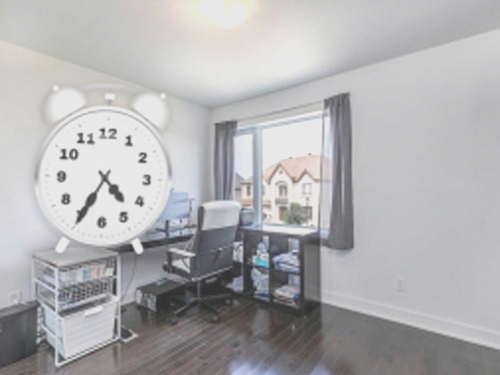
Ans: 4:35
